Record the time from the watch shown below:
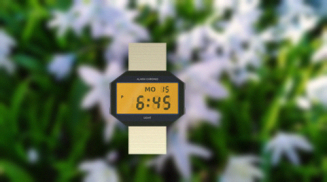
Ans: 6:45
